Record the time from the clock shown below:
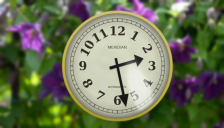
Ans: 2:28
